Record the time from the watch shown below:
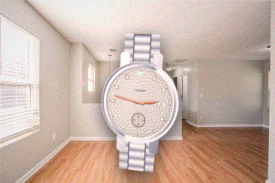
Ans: 2:47
